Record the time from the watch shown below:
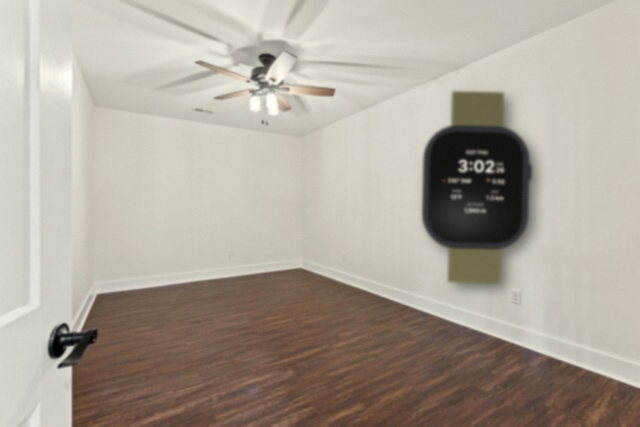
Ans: 3:02
